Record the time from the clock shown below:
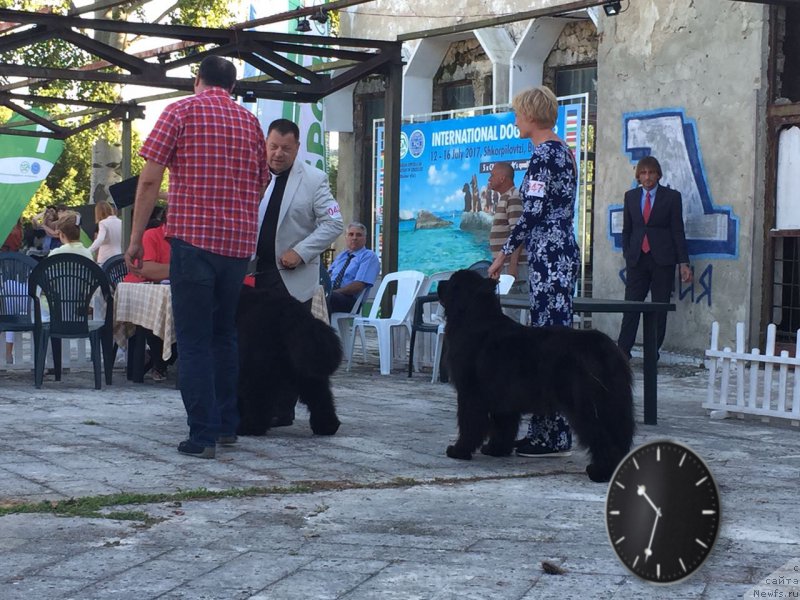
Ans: 10:33
